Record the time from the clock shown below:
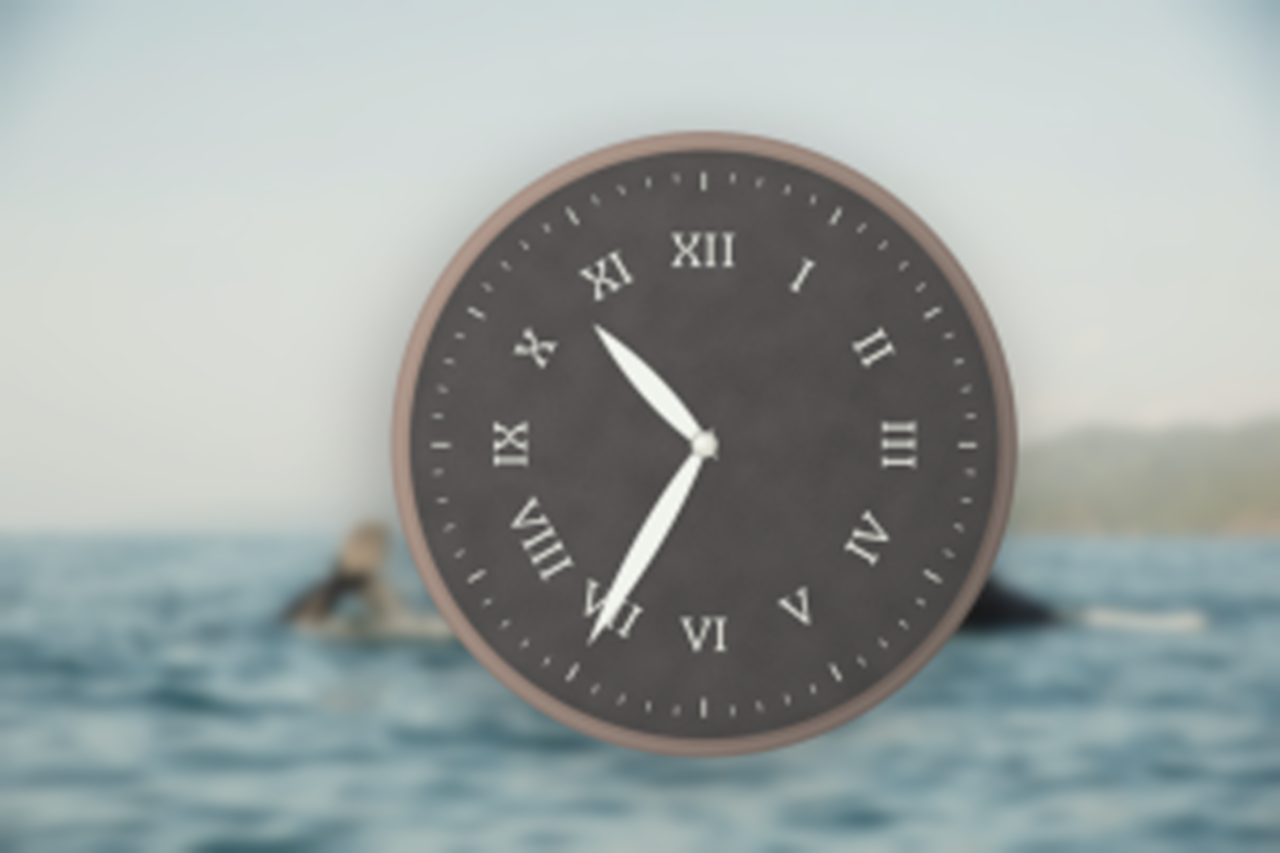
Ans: 10:35
